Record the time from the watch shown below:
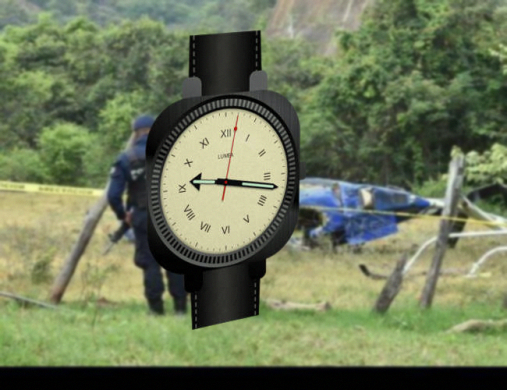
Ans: 9:17:02
